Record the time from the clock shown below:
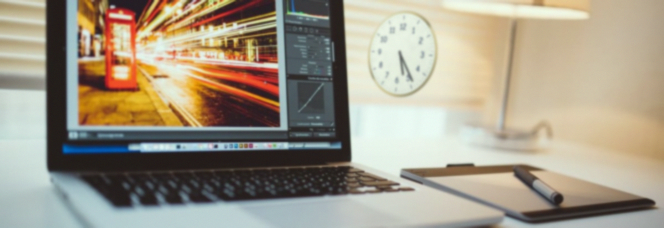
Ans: 5:24
